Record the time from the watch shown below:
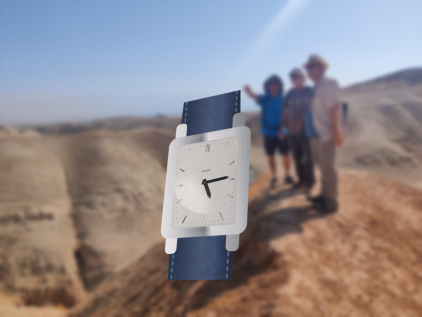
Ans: 5:14
